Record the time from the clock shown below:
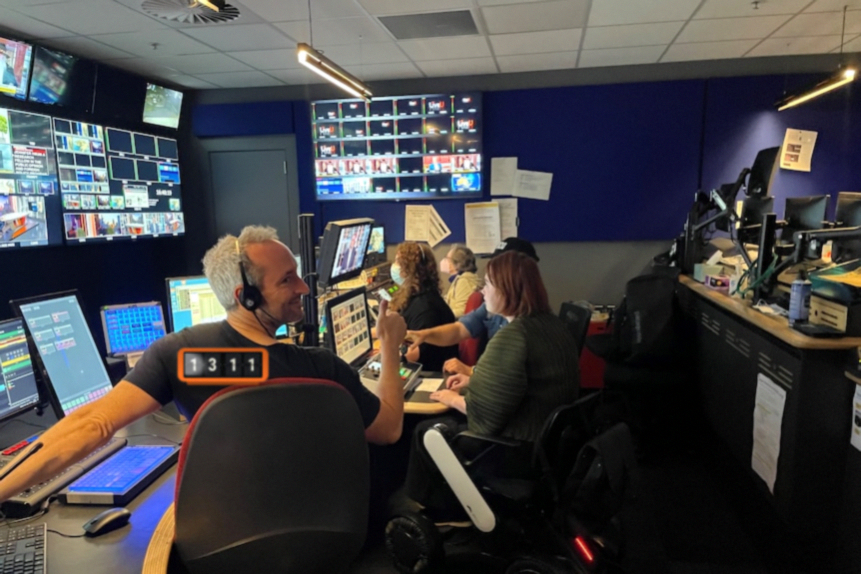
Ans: 13:11
